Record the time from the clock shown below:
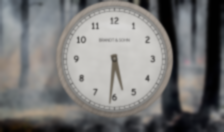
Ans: 5:31
